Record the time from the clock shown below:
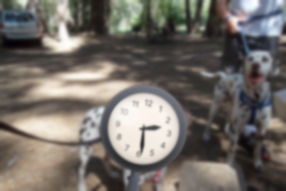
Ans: 2:29
